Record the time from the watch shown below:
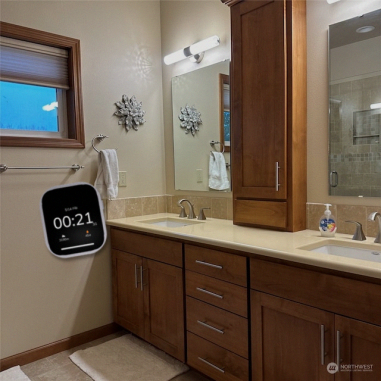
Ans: 0:21
